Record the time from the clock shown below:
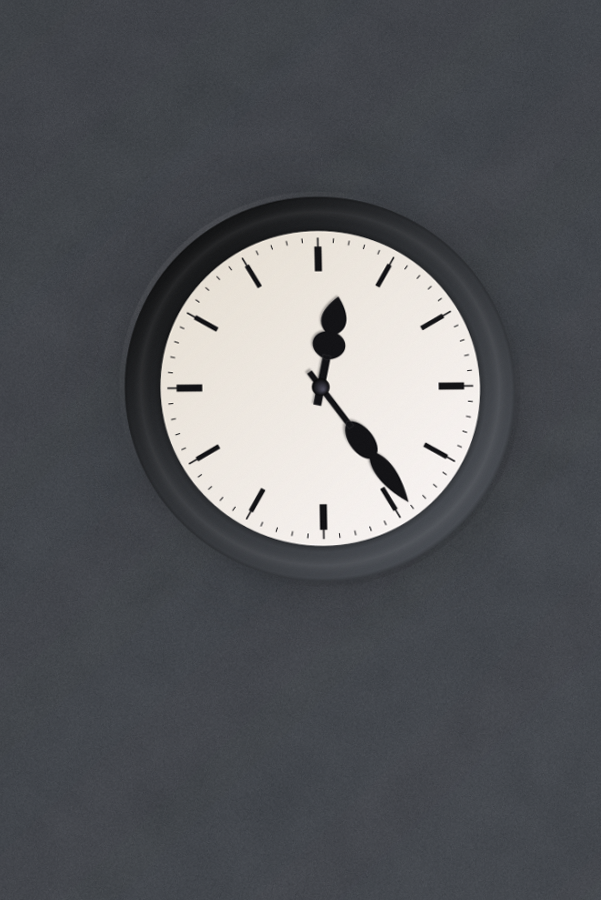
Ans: 12:24
